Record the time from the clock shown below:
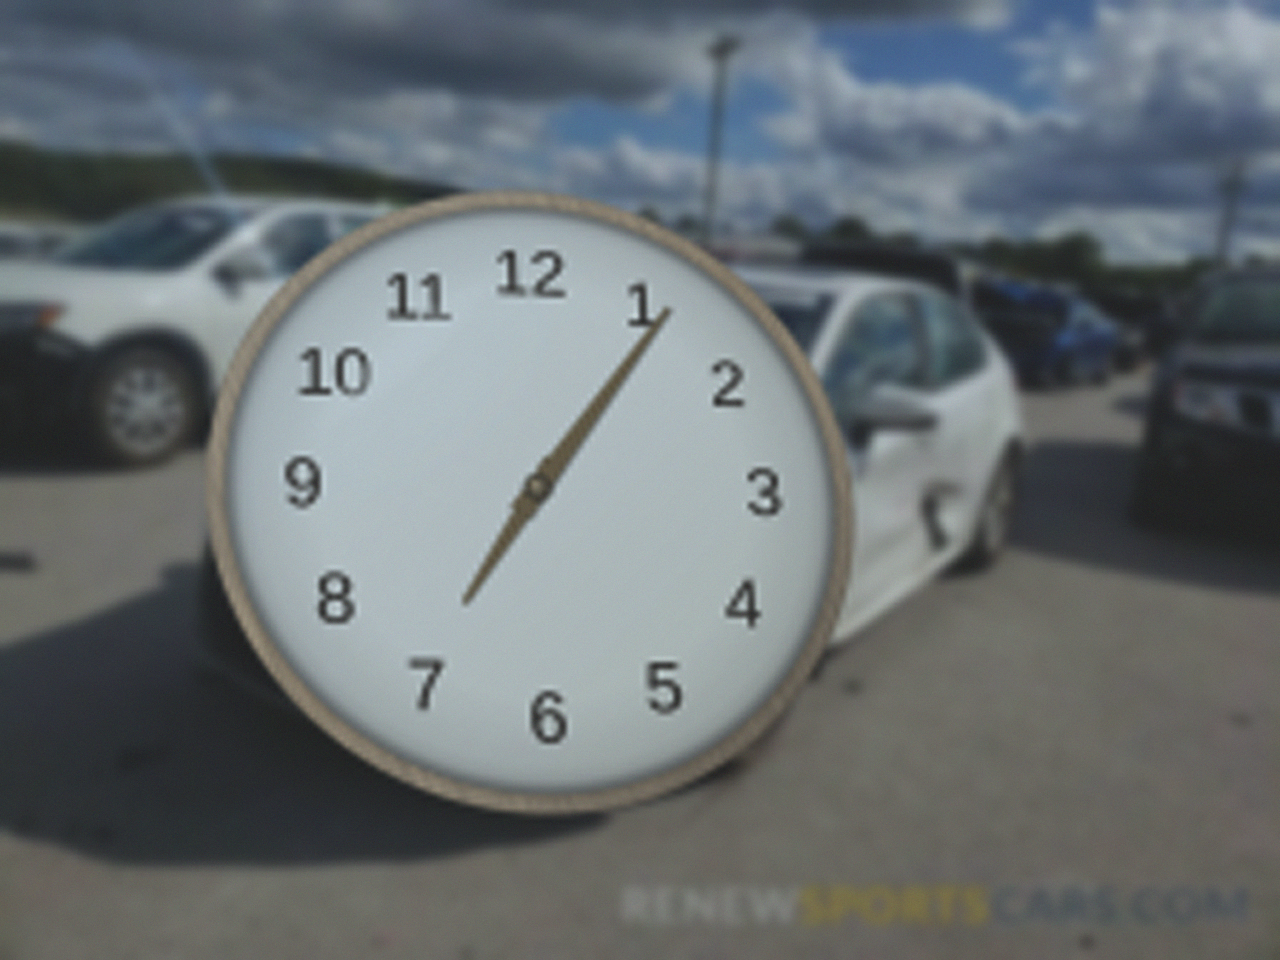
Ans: 7:06
